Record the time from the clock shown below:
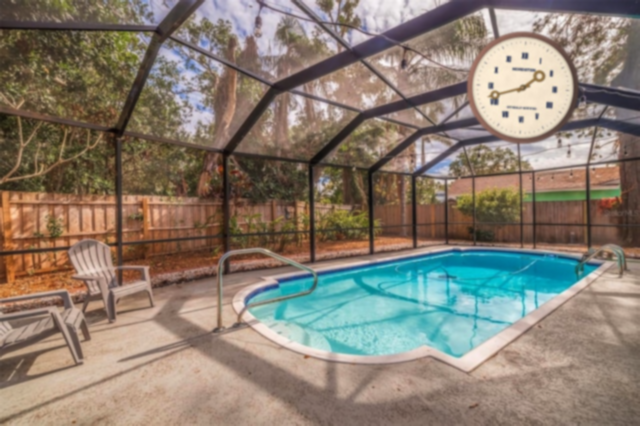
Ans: 1:42
